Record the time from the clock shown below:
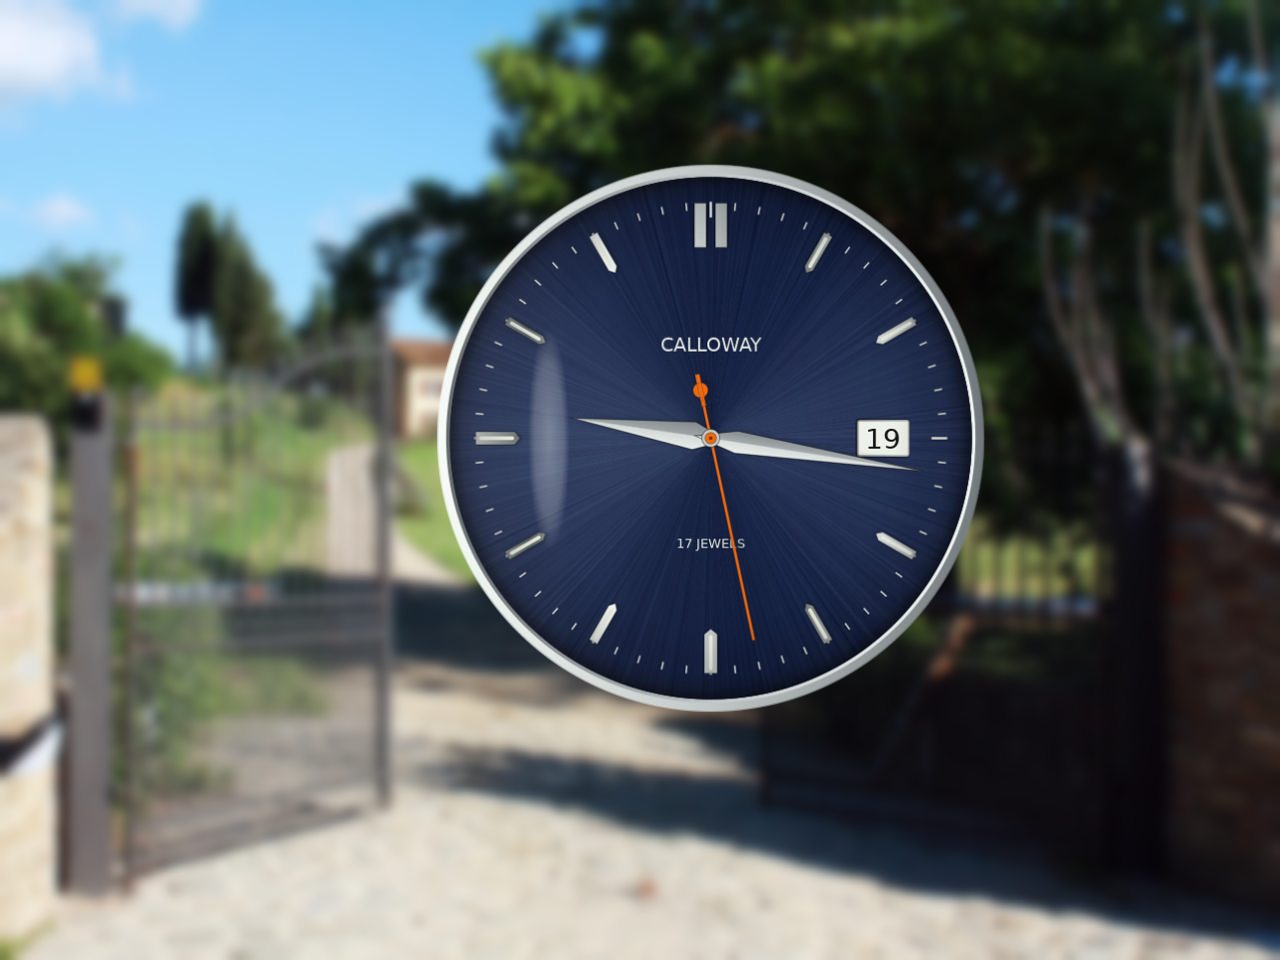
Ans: 9:16:28
